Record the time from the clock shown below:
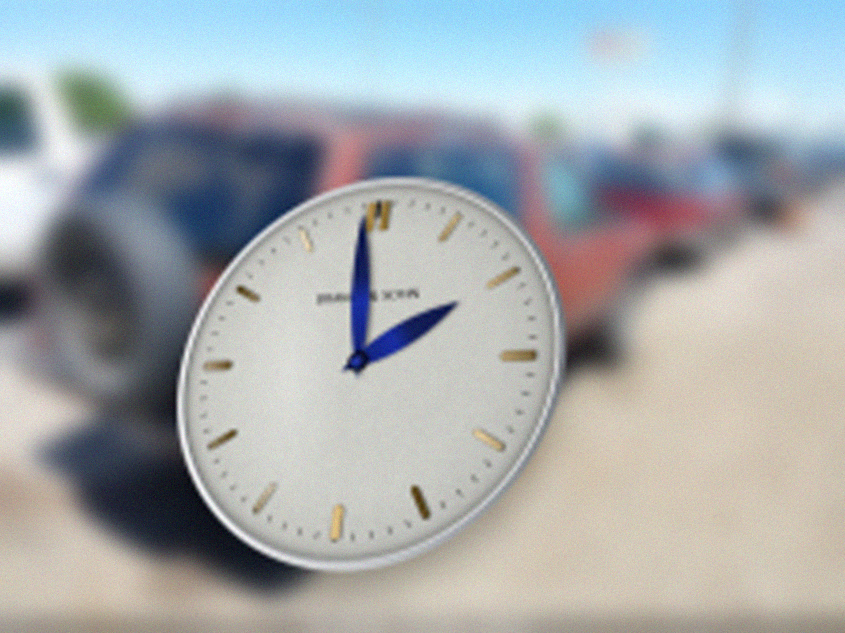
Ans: 1:59
